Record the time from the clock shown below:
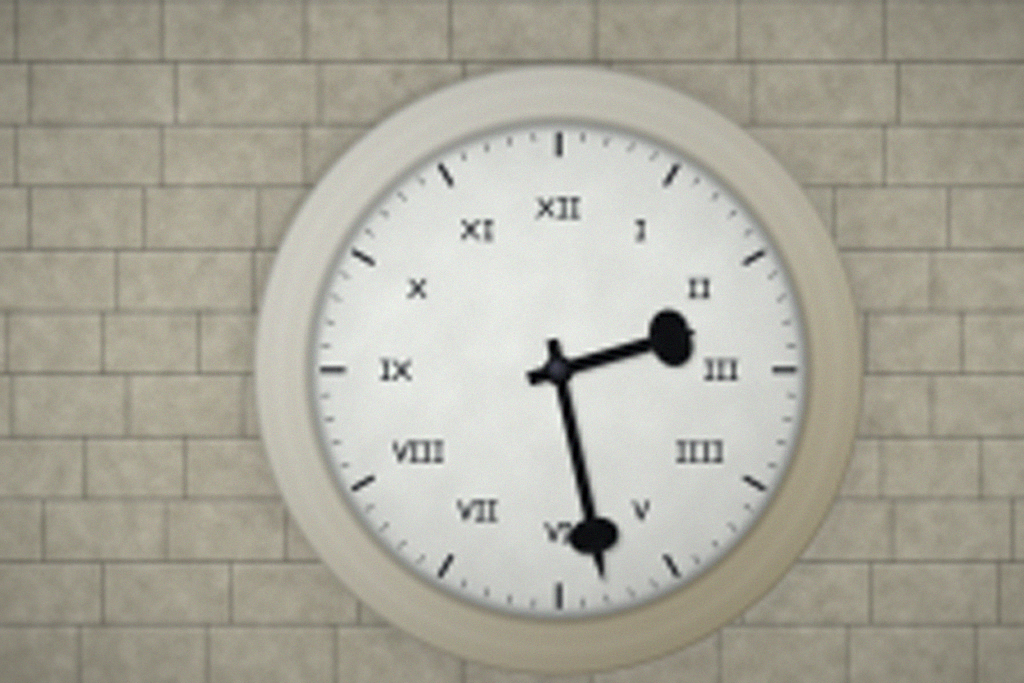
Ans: 2:28
